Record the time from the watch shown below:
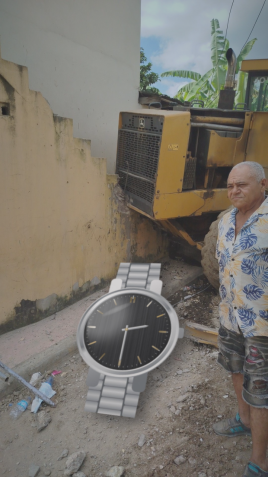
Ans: 2:30
